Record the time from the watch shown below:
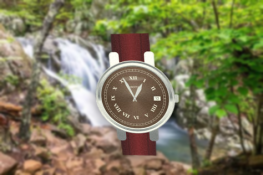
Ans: 12:56
